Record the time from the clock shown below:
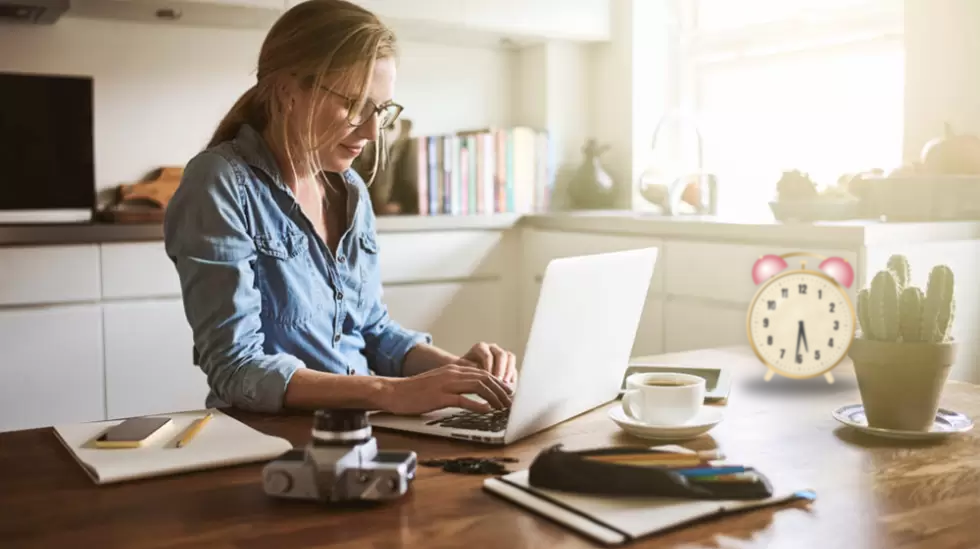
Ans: 5:31
